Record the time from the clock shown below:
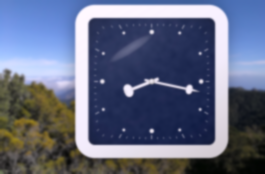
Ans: 8:17
